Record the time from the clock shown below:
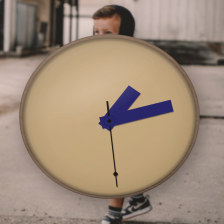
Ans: 1:12:29
